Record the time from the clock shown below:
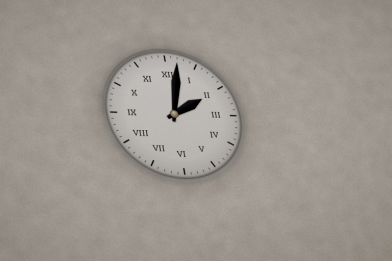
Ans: 2:02
